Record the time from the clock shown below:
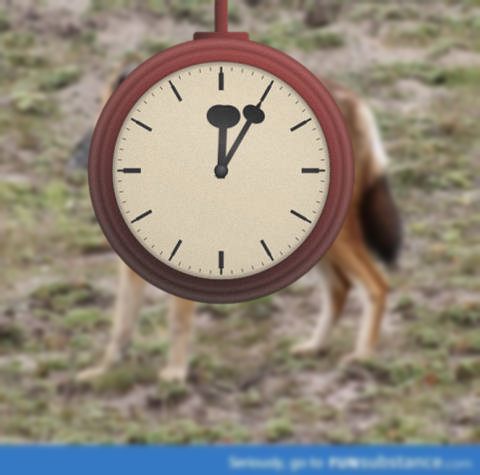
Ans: 12:05
